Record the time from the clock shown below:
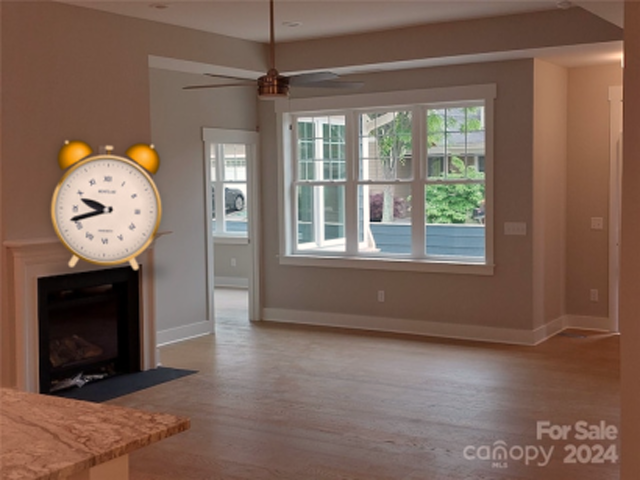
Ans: 9:42
